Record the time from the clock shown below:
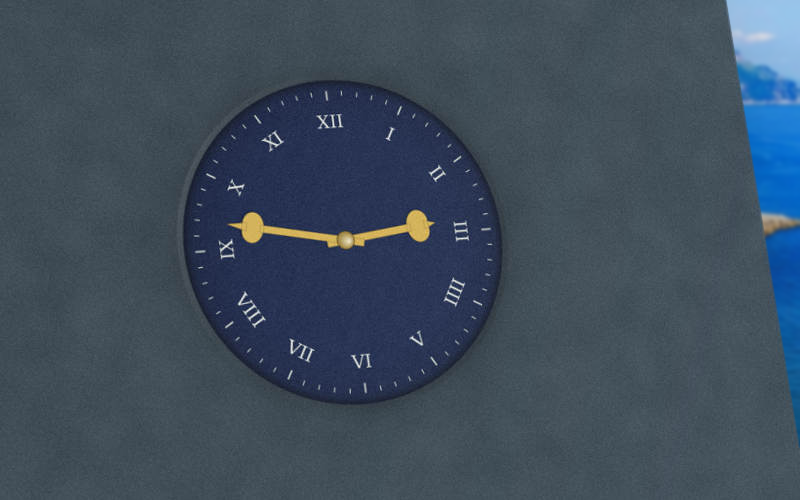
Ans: 2:47
